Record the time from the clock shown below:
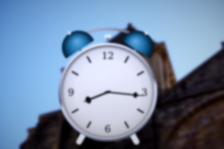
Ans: 8:16
